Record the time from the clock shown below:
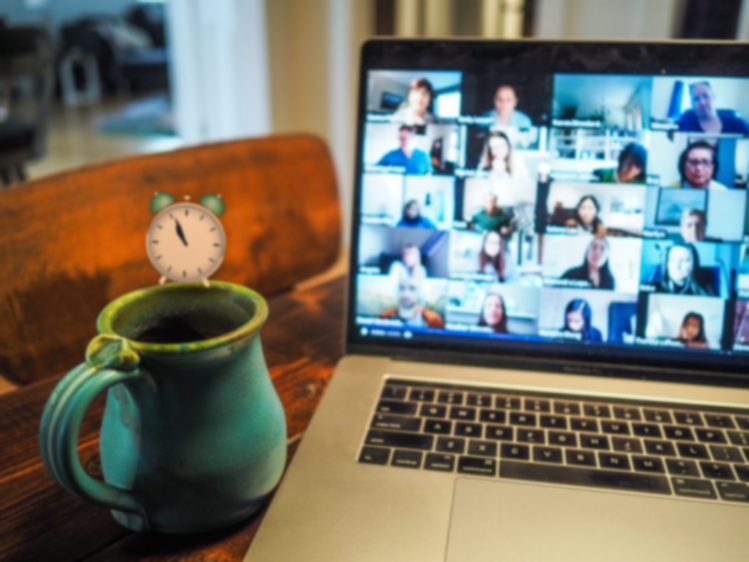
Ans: 10:56
